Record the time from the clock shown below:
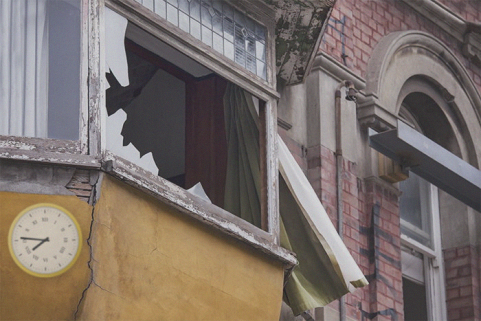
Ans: 7:46
